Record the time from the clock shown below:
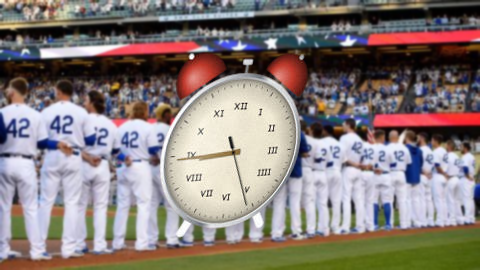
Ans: 8:44:26
